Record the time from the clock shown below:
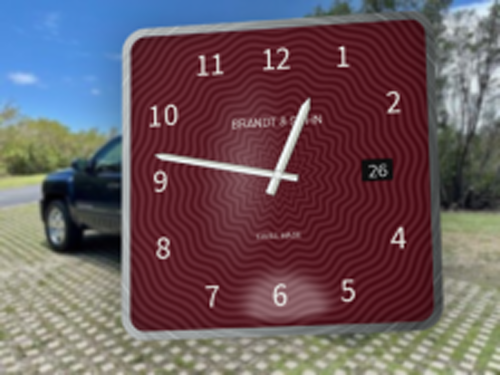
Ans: 12:47
